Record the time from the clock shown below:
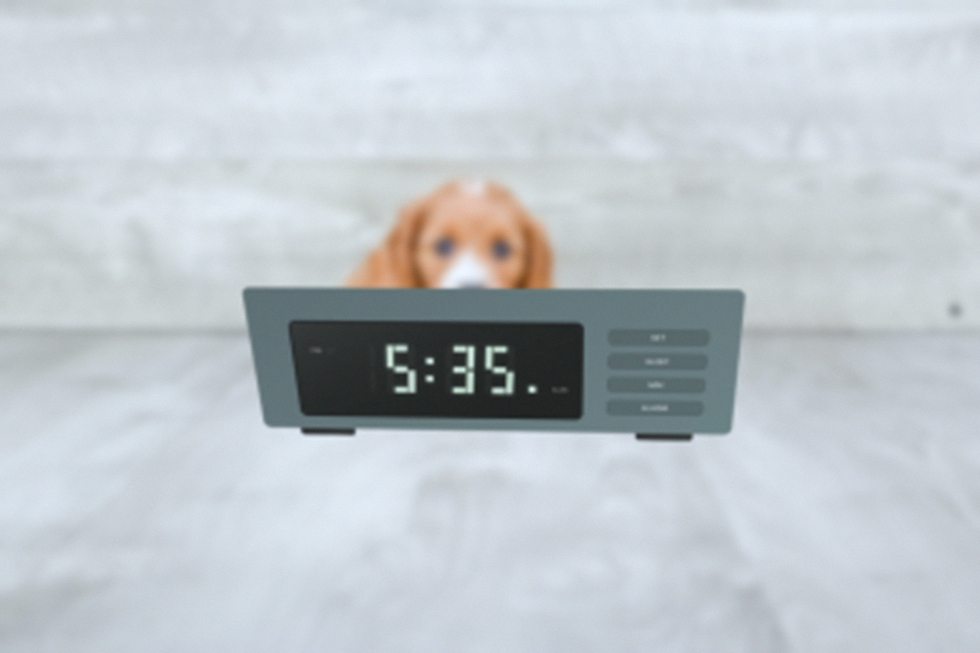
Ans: 5:35
